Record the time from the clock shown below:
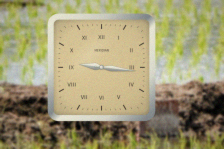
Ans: 9:16
